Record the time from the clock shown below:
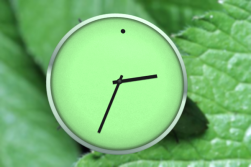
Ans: 2:33
